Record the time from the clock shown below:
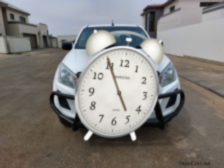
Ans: 4:55
